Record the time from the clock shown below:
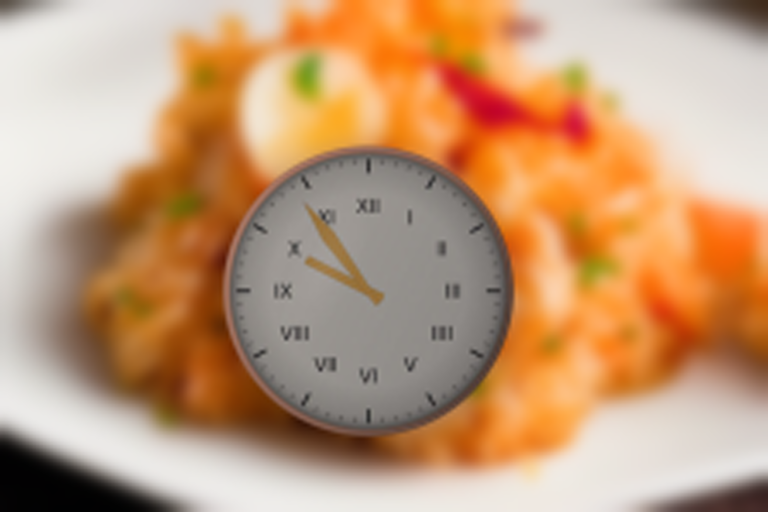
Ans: 9:54
